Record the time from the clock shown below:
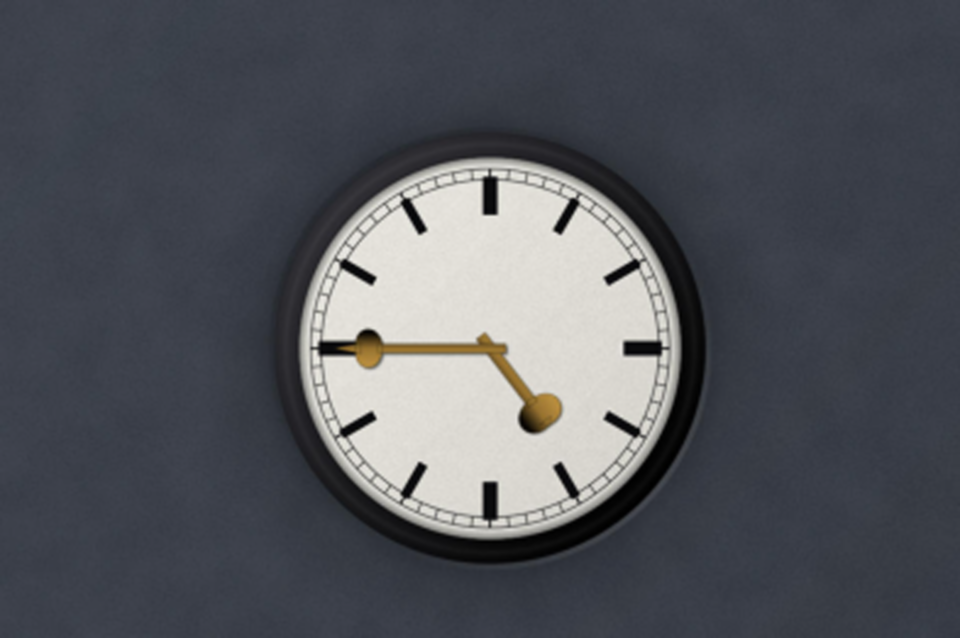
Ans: 4:45
